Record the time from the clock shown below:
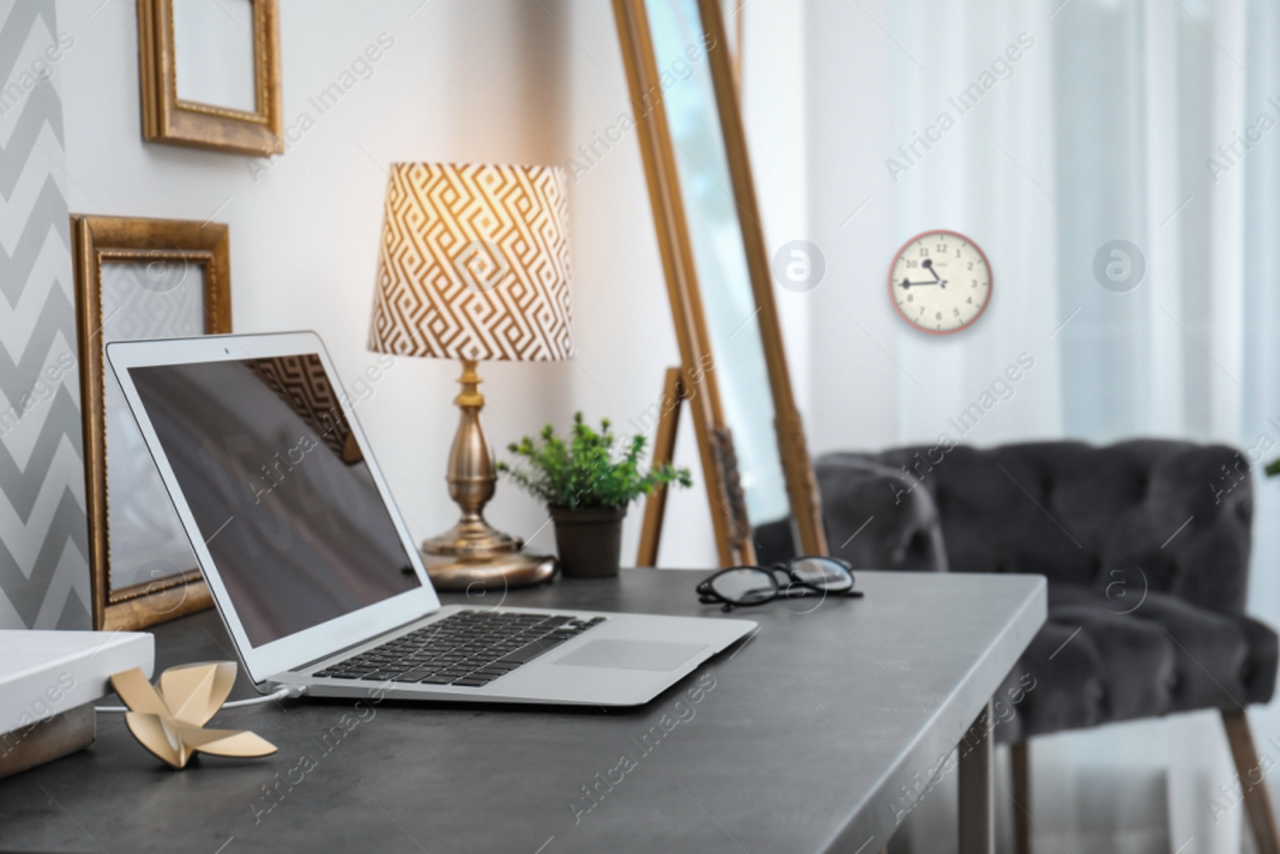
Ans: 10:44
